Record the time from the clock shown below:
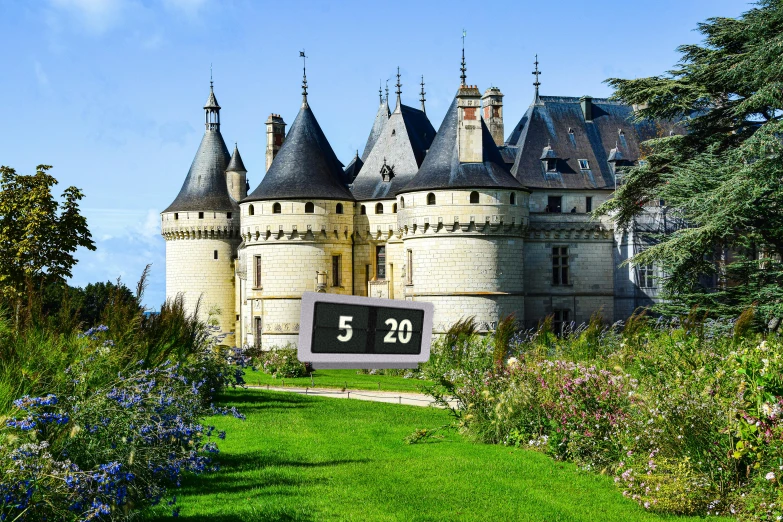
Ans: 5:20
